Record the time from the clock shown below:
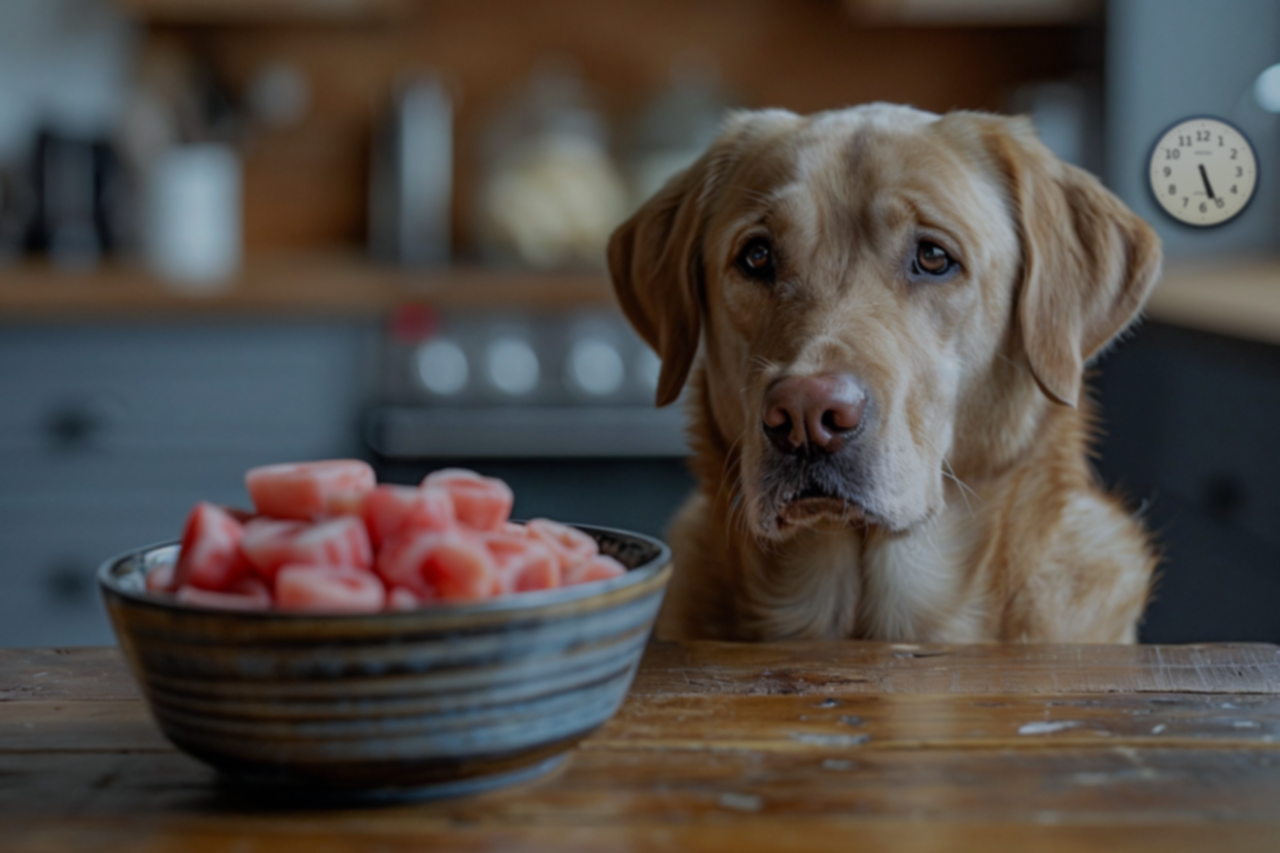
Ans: 5:26
